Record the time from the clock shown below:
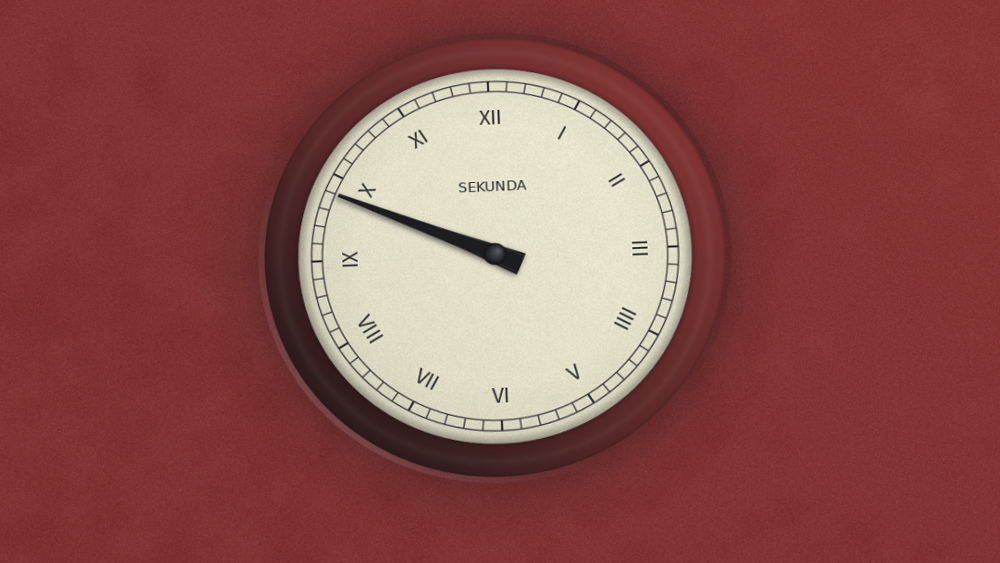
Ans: 9:49
